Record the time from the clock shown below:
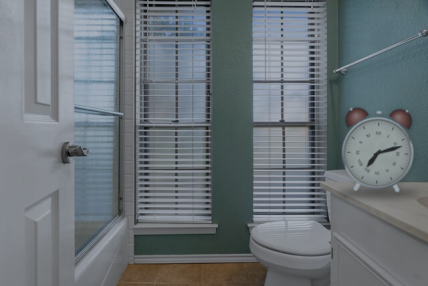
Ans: 7:12
